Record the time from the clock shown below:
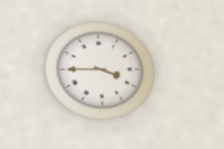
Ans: 3:45
